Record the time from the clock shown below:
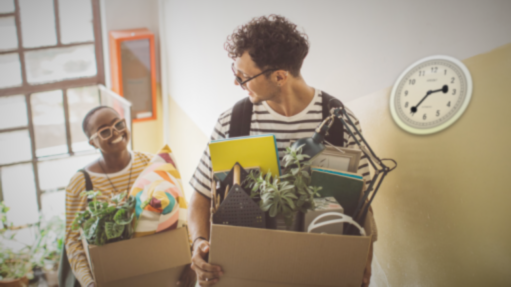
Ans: 2:36
